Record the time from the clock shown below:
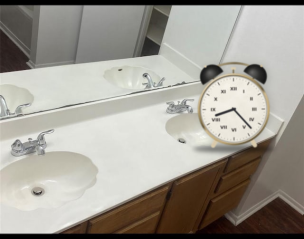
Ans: 8:23
